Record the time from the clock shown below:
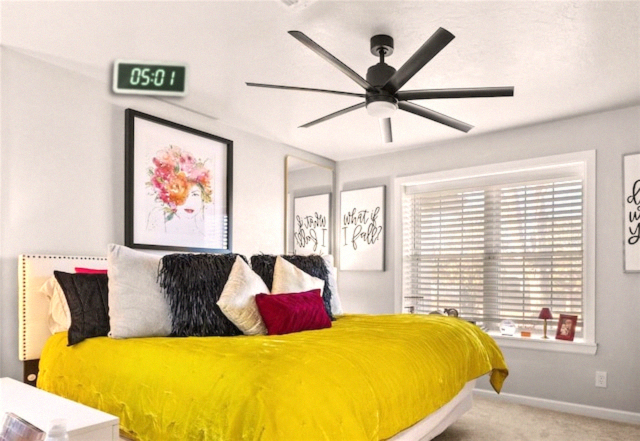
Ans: 5:01
